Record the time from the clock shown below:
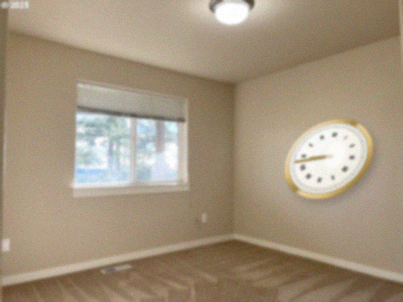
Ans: 8:43
